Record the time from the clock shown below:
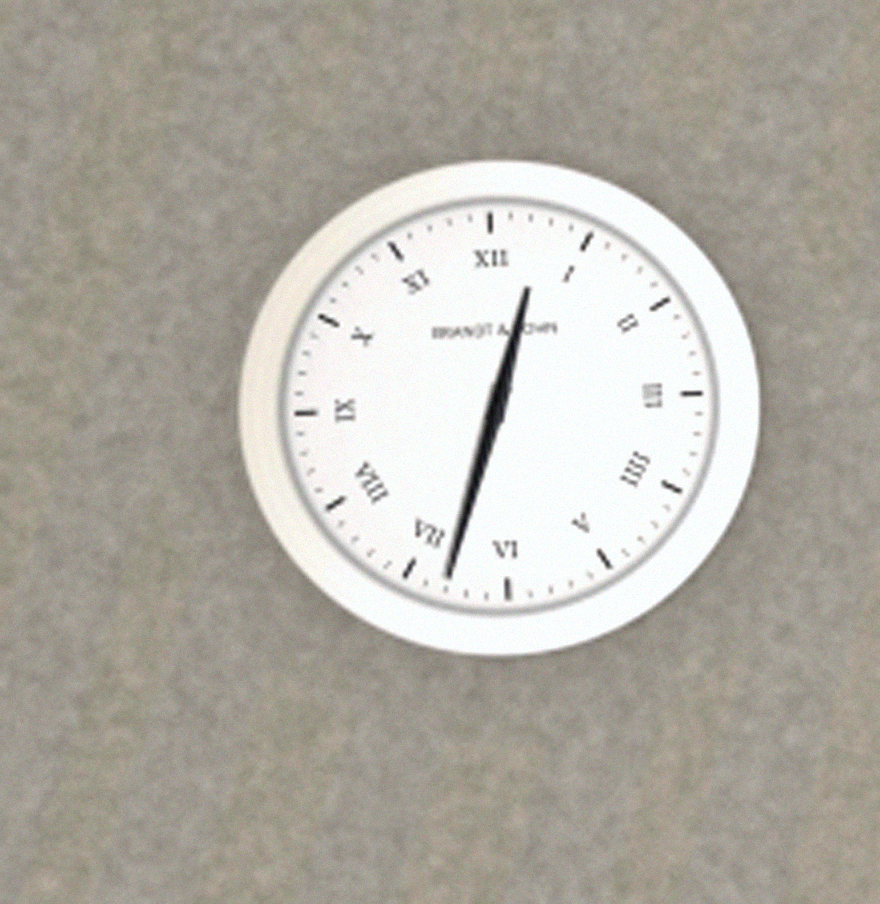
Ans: 12:33
